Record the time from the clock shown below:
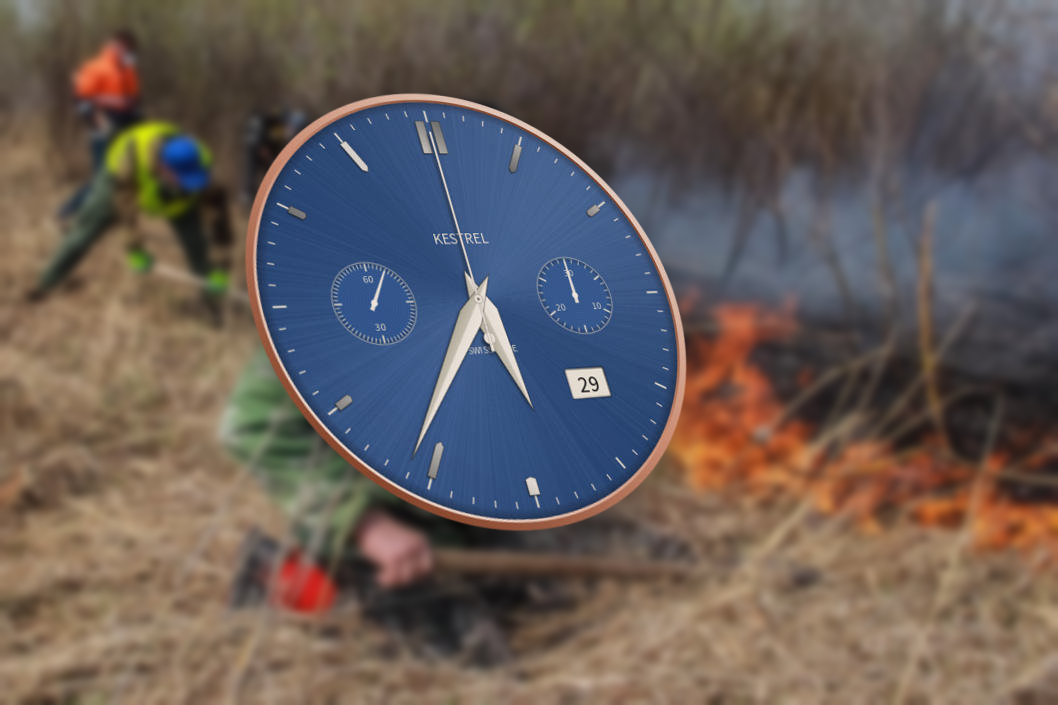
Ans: 5:36:05
